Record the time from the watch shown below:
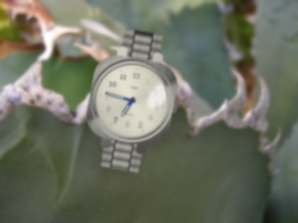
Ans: 6:46
